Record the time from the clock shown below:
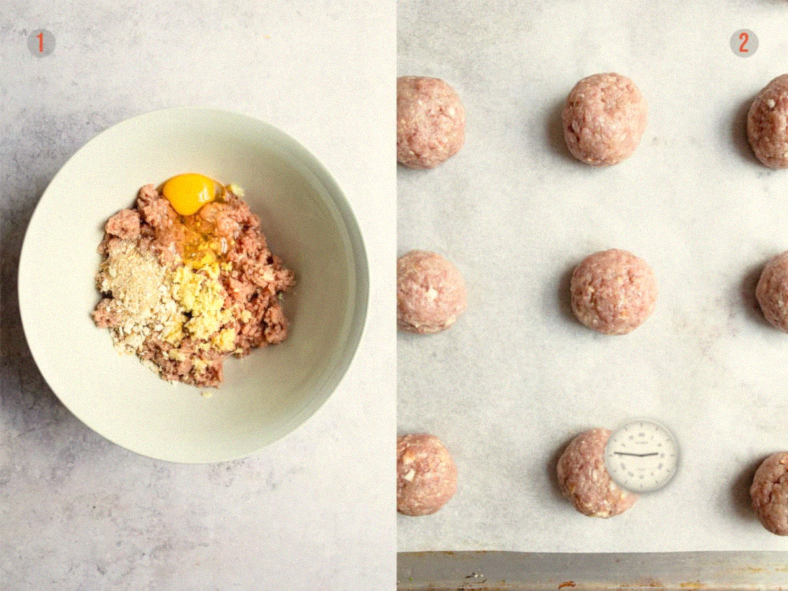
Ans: 2:46
